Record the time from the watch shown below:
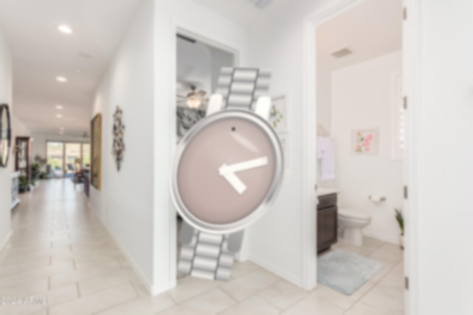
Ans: 4:12
